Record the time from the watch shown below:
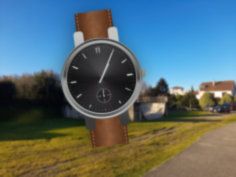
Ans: 1:05
